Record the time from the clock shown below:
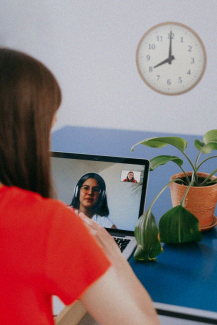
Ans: 8:00
